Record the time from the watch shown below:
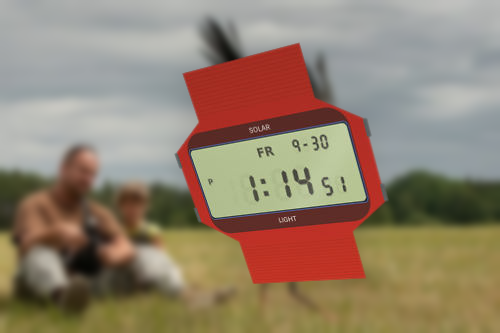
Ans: 1:14:51
